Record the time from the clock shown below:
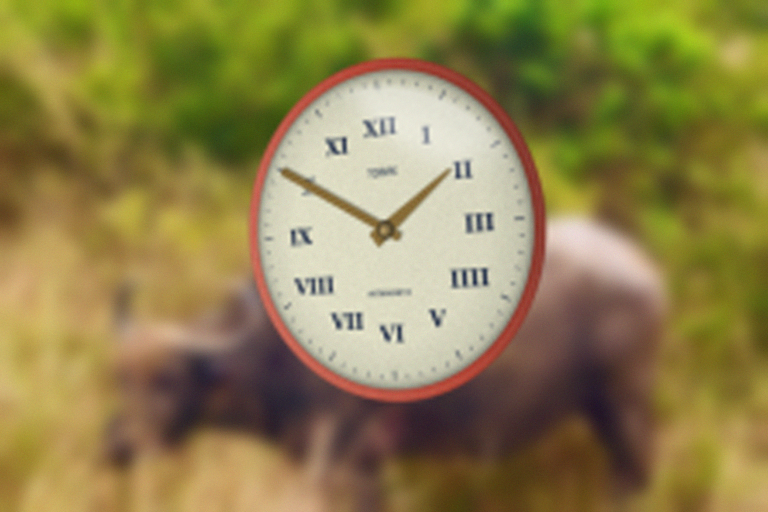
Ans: 1:50
